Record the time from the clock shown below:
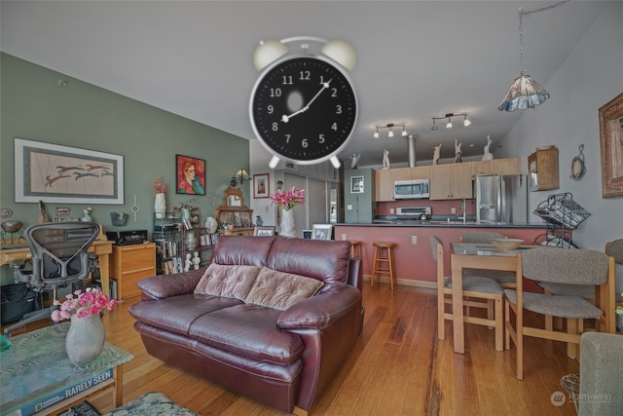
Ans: 8:07
